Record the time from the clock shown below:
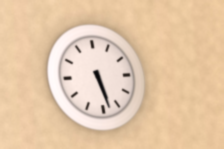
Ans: 5:28
